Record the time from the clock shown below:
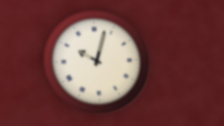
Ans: 10:03
